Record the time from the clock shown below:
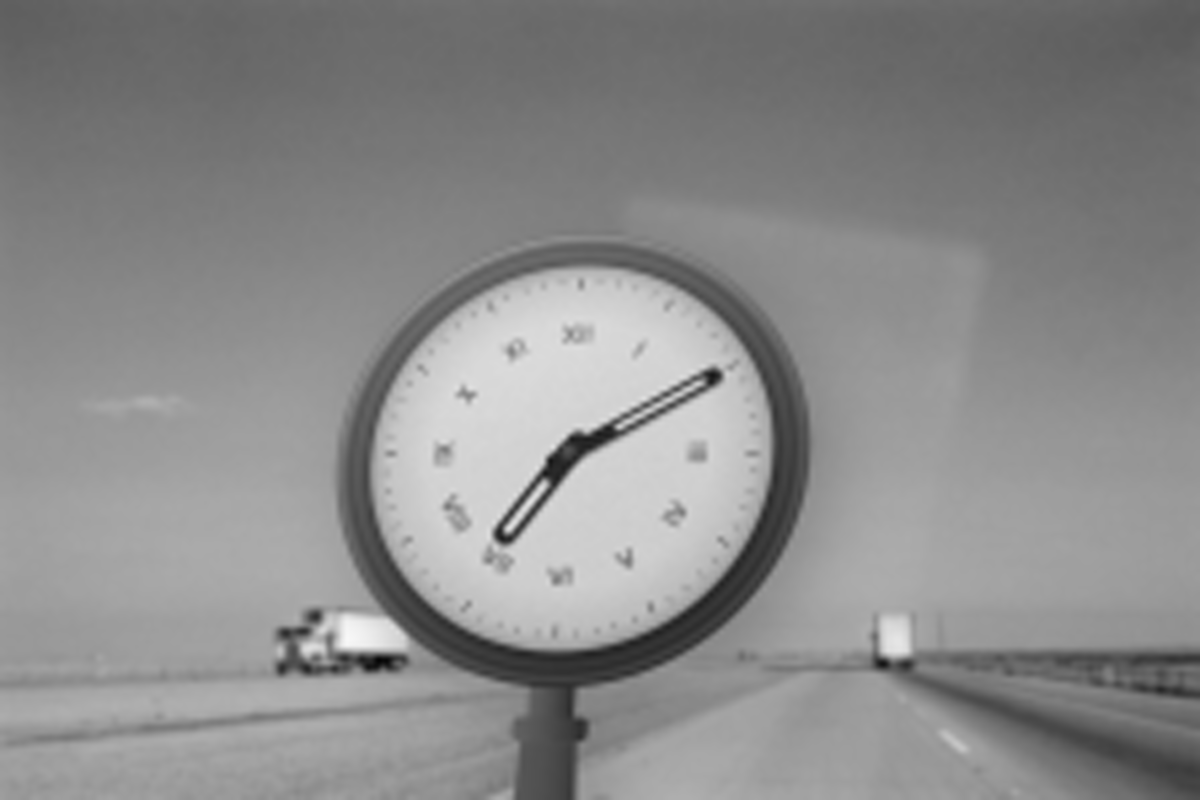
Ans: 7:10
